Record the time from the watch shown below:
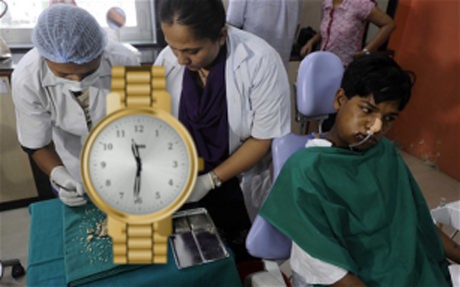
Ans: 11:31
